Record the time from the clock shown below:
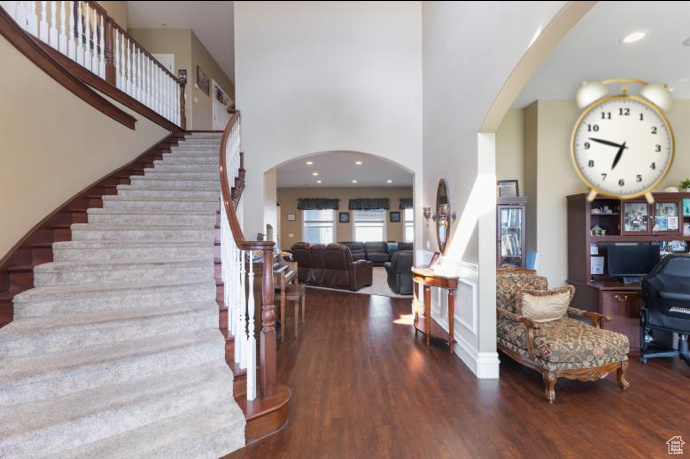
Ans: 6:47
